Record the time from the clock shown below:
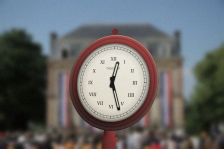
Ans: 12:27
